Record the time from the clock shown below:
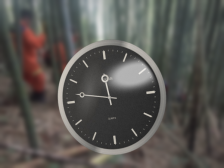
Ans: 11:47
